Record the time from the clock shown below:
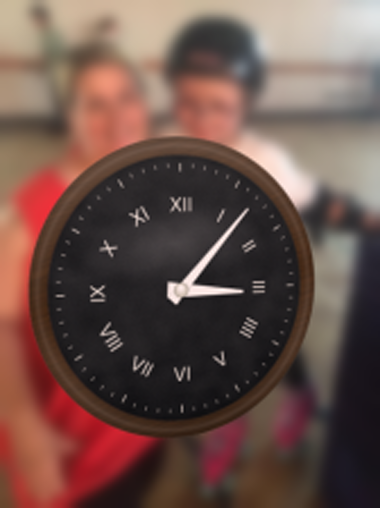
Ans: 3:07
